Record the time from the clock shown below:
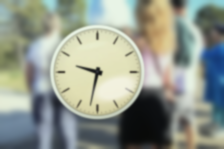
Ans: 9:32
